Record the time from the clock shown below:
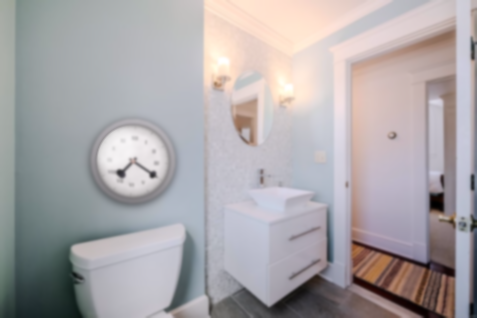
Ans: 7:20
